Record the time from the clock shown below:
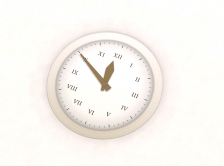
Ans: 11:50
